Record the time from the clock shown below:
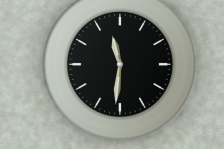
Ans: 11:31
